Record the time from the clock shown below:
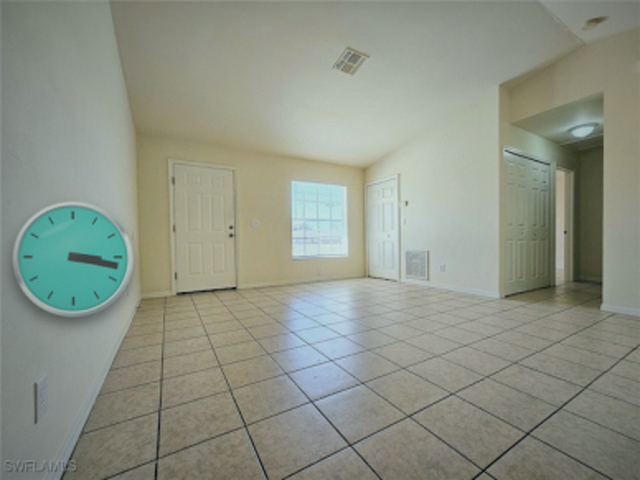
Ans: 3:17
